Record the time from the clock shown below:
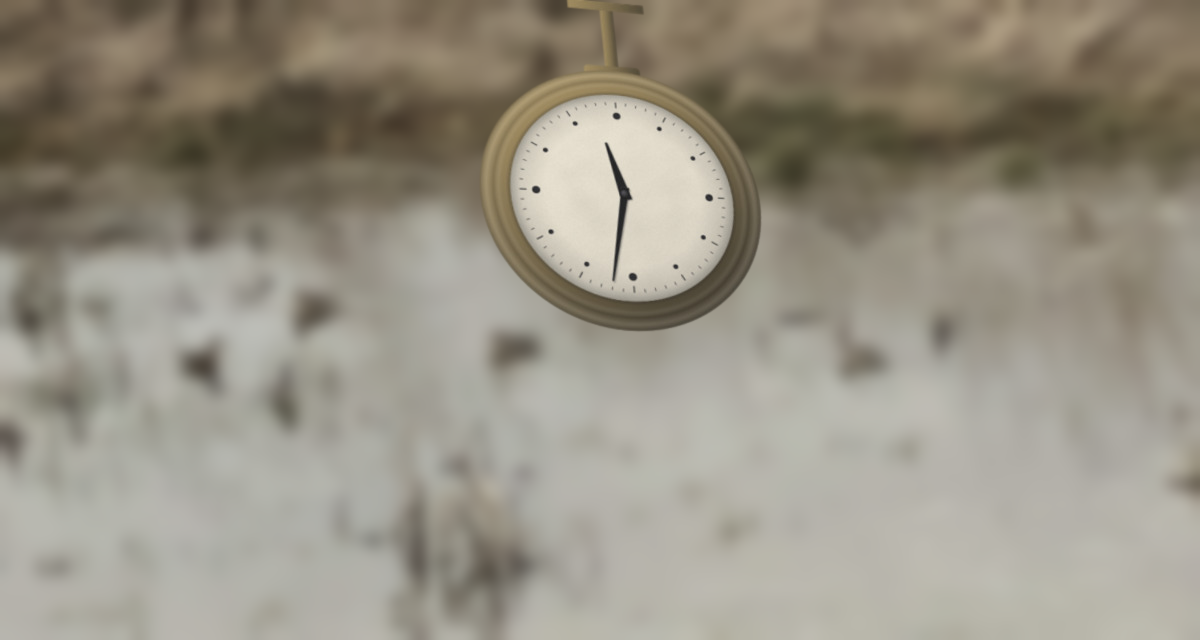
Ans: 11:32
